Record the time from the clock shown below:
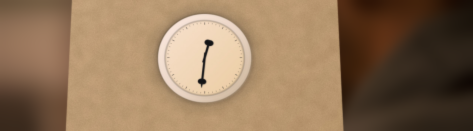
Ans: 12:31
